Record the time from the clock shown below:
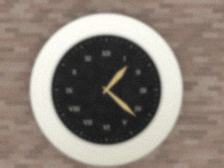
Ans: 1:22
